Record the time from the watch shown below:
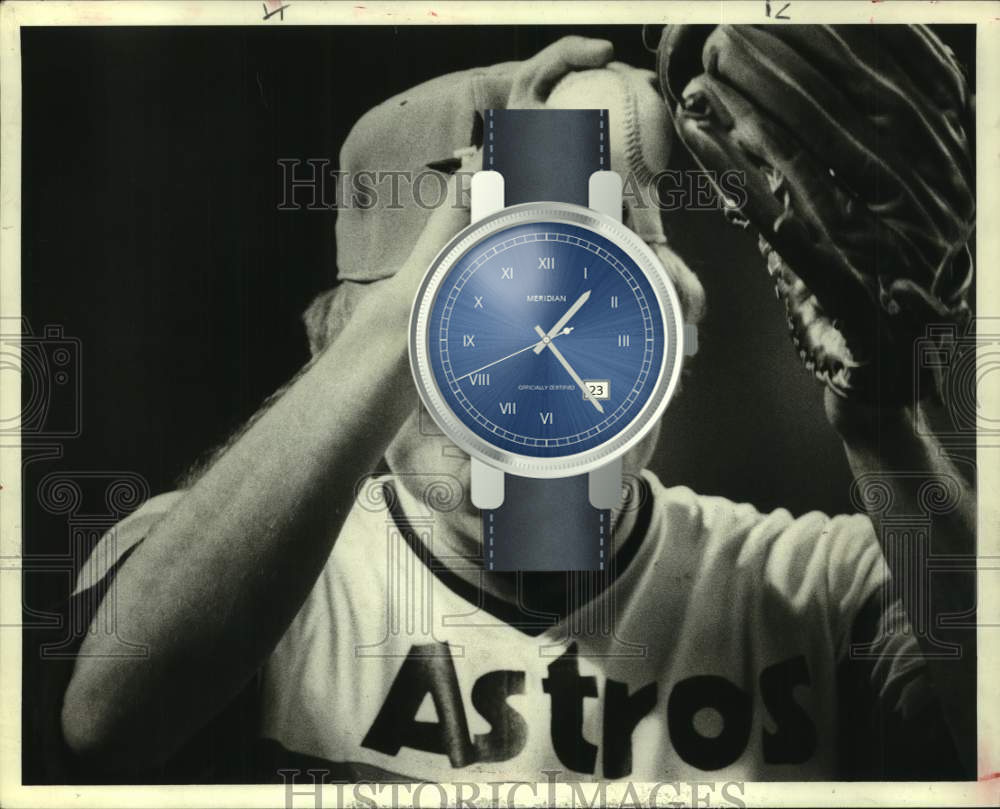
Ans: 1:23:41
